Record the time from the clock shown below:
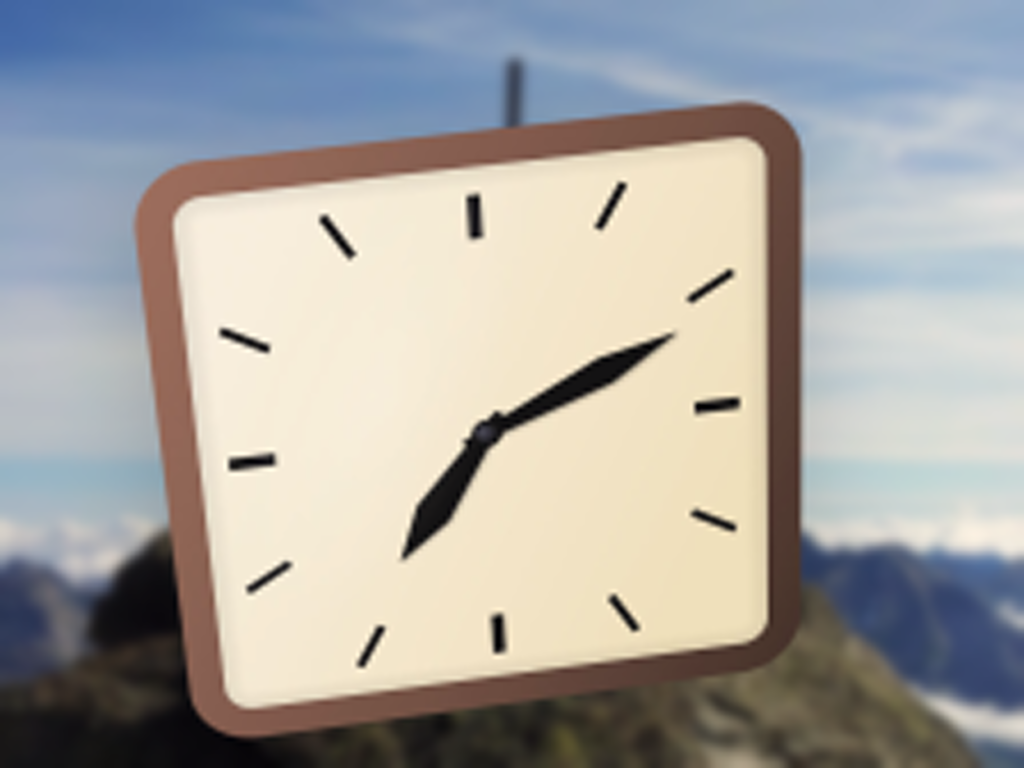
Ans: 7:11
